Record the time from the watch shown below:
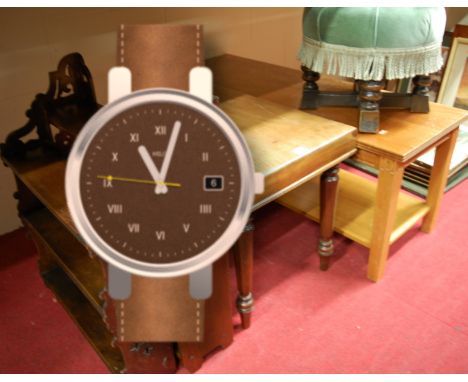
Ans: 11:02:46
